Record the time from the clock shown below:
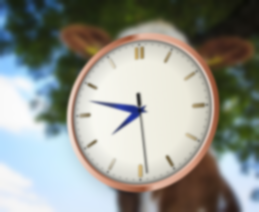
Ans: 7:47:29
